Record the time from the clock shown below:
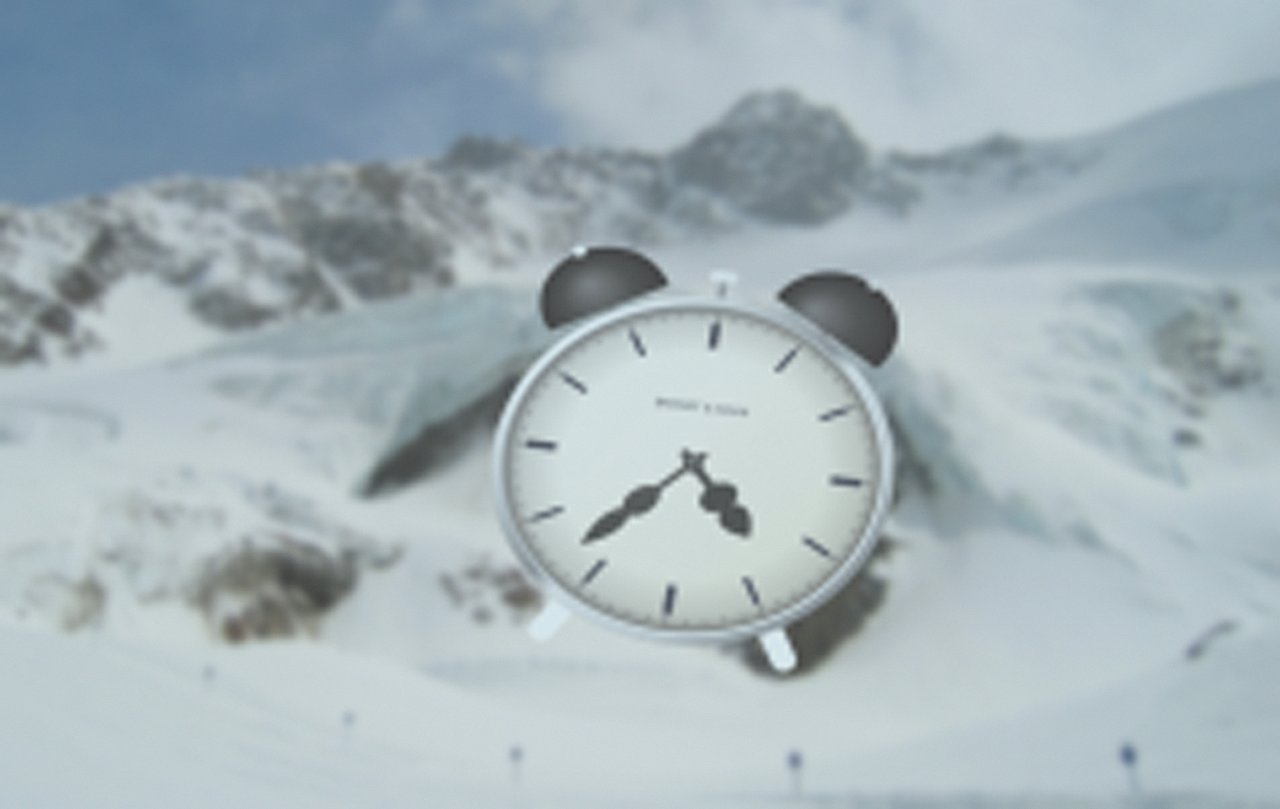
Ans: 4:37
